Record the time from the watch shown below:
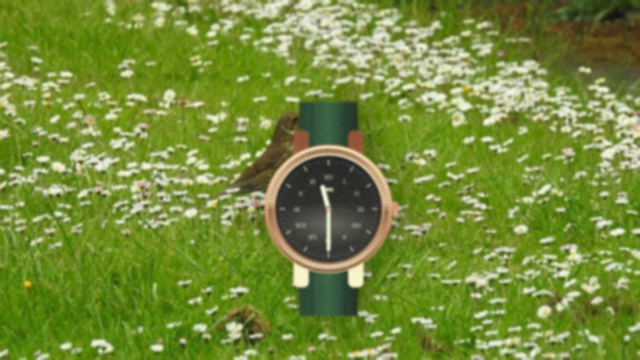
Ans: 11:30
